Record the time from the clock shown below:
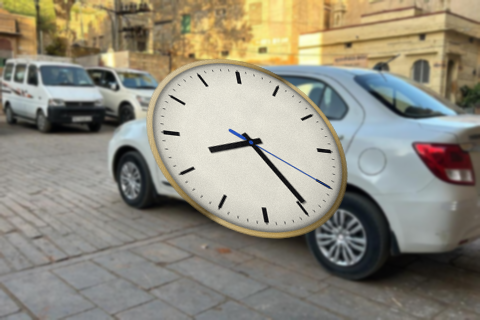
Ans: 8:24:20
